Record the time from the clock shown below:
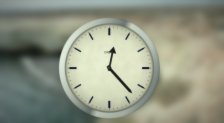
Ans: 12:23
